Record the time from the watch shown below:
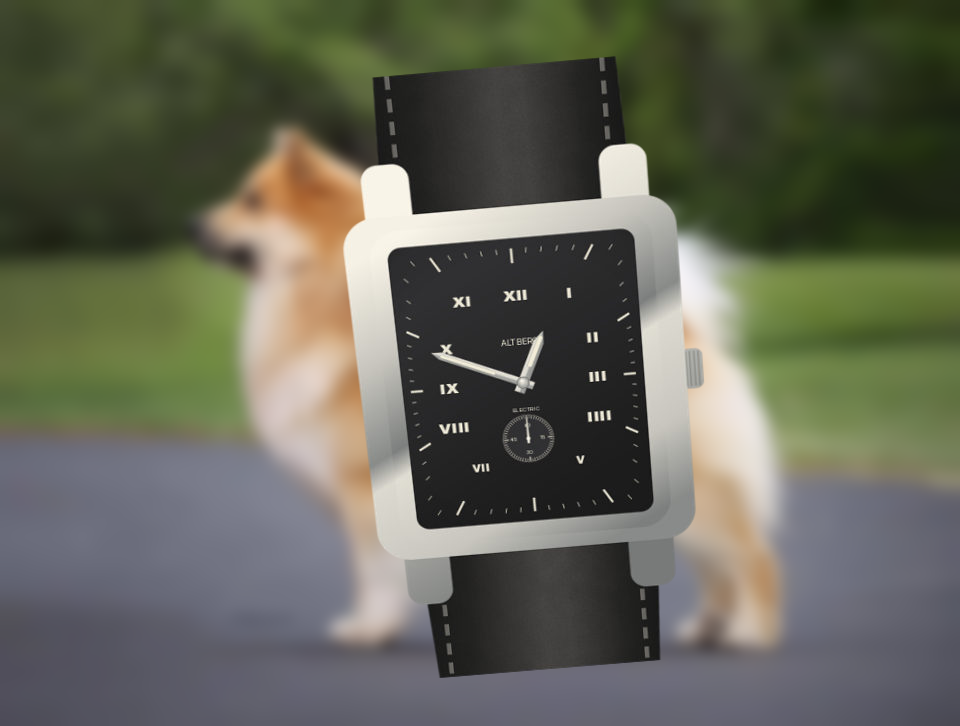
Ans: 12:49
